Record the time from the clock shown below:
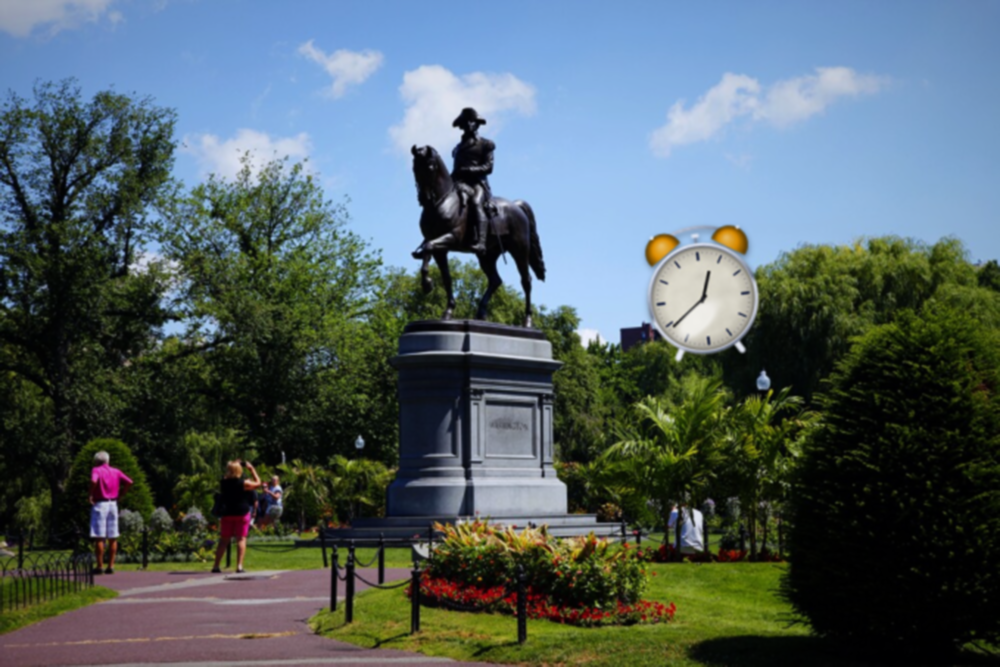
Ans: 12:39
